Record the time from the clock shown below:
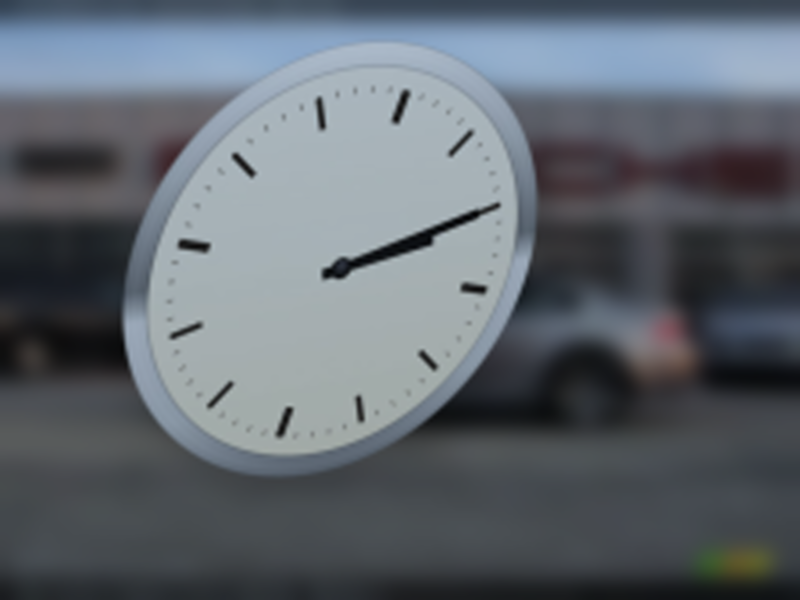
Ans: 2:10
